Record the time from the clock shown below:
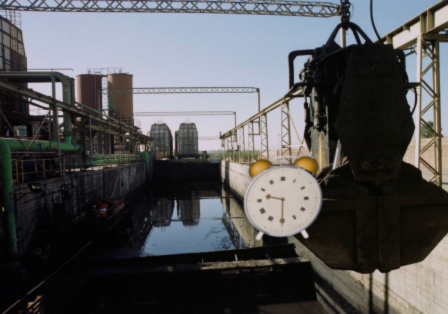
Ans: 9:30
